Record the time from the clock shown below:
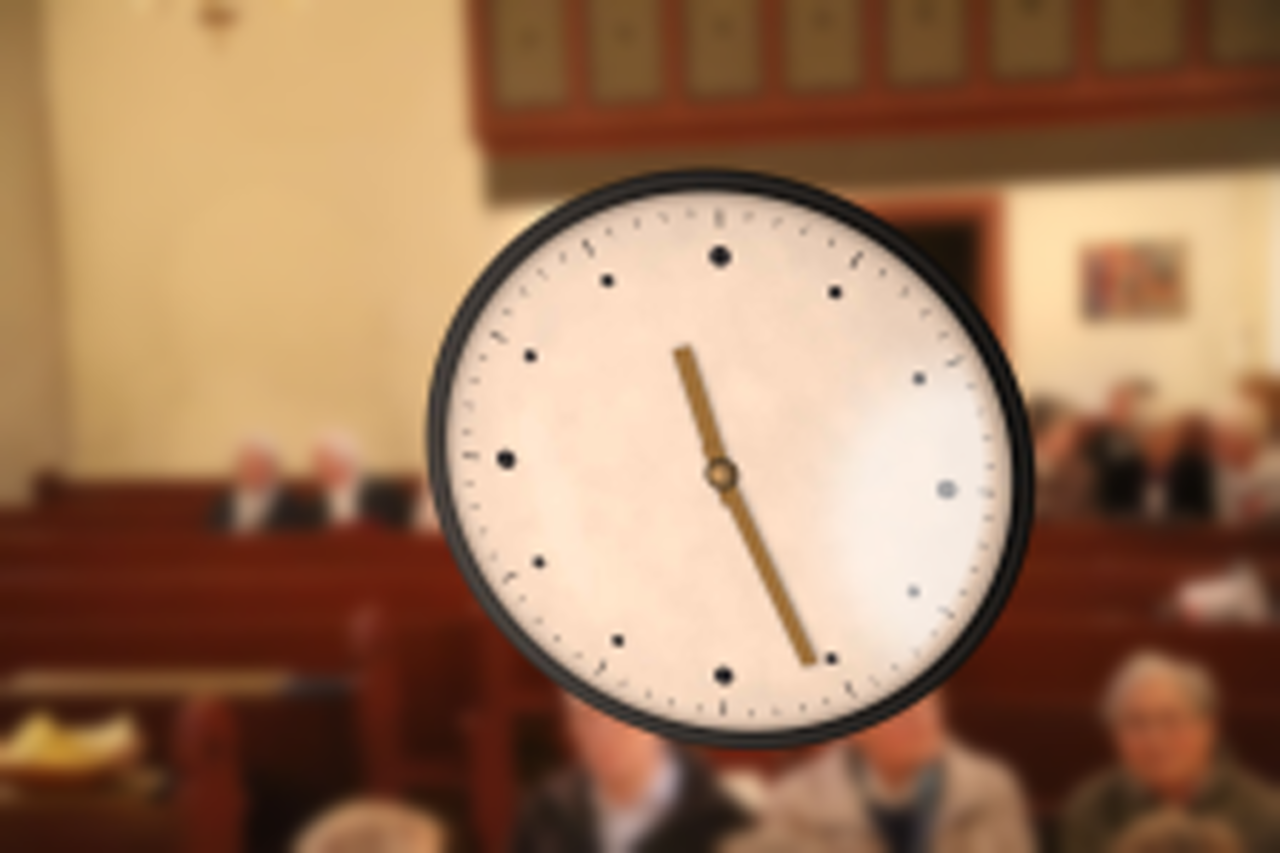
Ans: 11:26
